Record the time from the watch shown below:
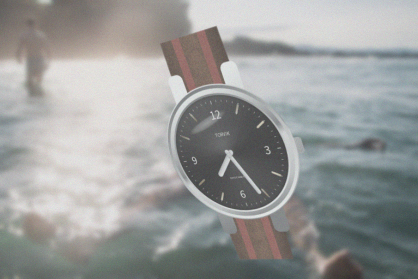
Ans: 7:26
